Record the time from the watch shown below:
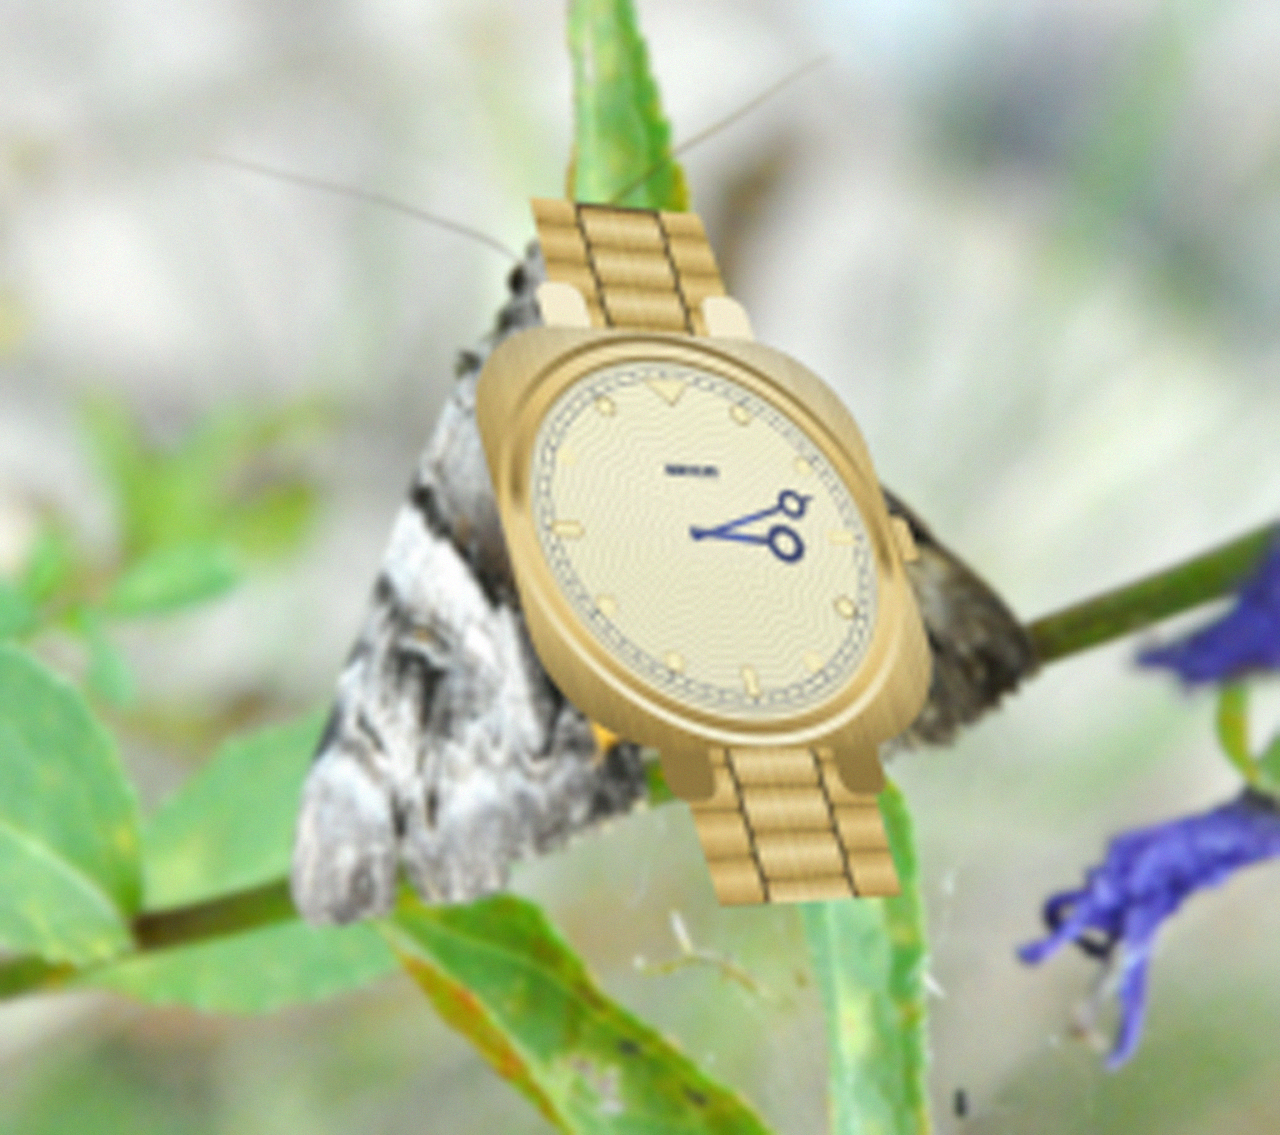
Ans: 3:12
